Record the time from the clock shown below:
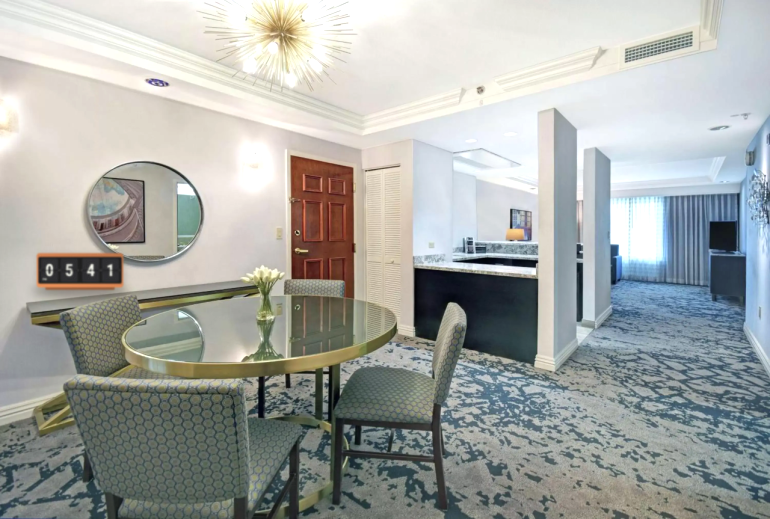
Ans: 5:41
